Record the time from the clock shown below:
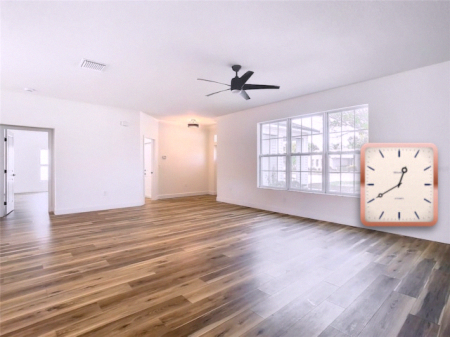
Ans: 12:40
